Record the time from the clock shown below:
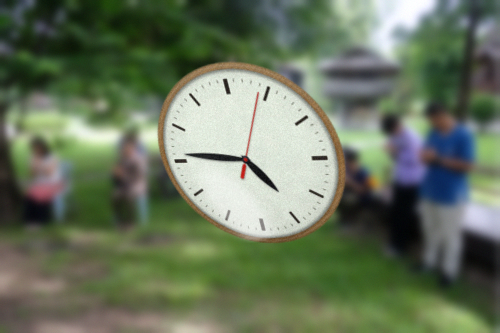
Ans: 4:46:04
